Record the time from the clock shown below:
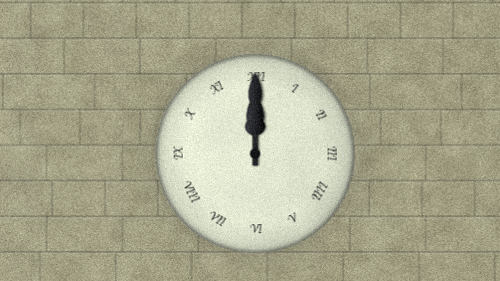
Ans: 12:00
